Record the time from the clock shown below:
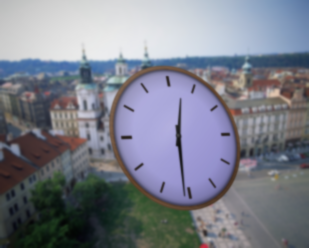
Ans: 12:31
